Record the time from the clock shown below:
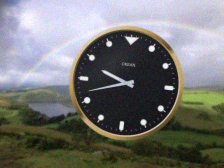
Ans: 9:42
